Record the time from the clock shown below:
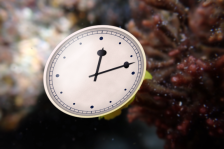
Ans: 12:12
